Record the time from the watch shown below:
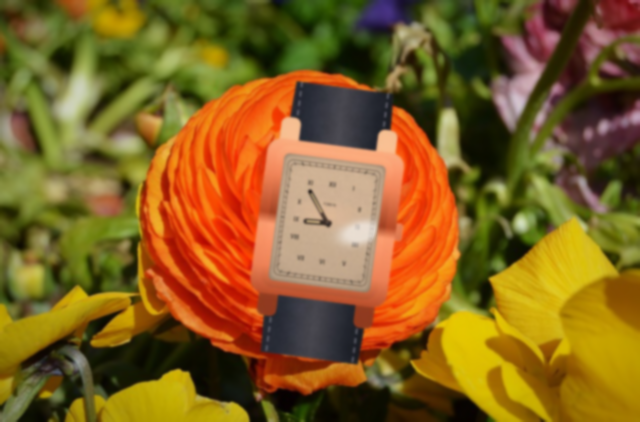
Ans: 8:54
